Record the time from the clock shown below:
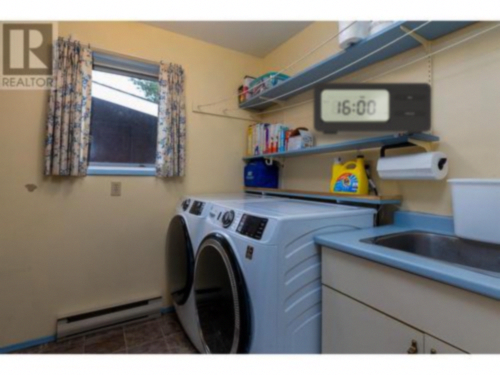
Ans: 16:00
